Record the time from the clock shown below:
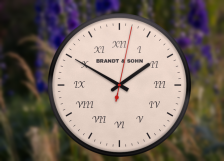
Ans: 1:50:02
